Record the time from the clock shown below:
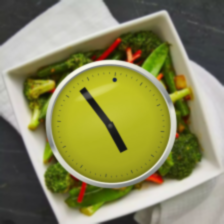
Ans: 4:53
